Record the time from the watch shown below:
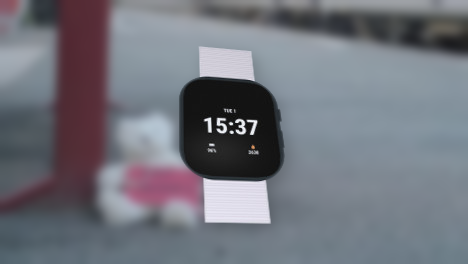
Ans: 15:37
